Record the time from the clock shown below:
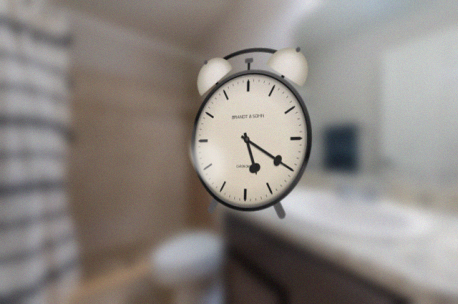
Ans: 5:20
